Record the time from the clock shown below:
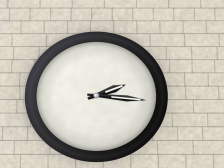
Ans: 2:16
